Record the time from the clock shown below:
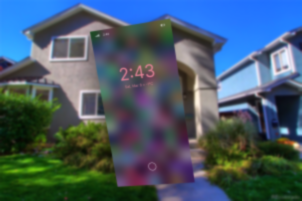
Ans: 2:43
